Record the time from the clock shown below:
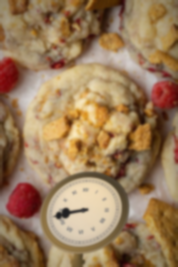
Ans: 8:43
